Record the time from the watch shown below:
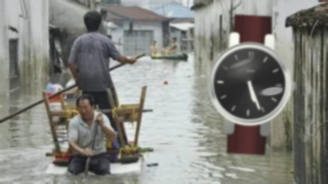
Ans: 5:26
